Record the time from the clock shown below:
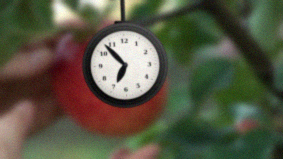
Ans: 6:53
